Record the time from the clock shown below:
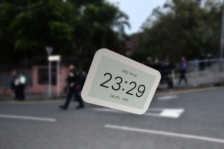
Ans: 23:29
